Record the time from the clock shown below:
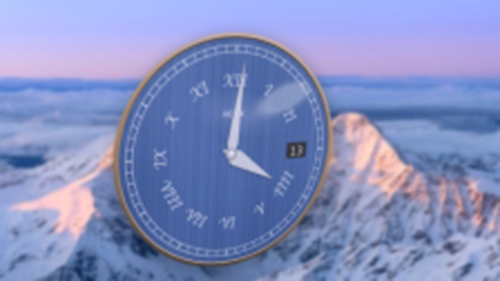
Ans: 4:01
